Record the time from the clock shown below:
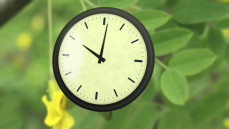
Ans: 10:01
